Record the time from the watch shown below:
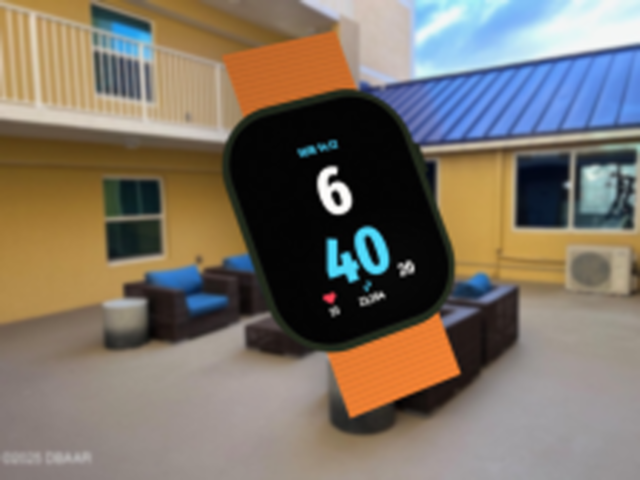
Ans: 6:40
